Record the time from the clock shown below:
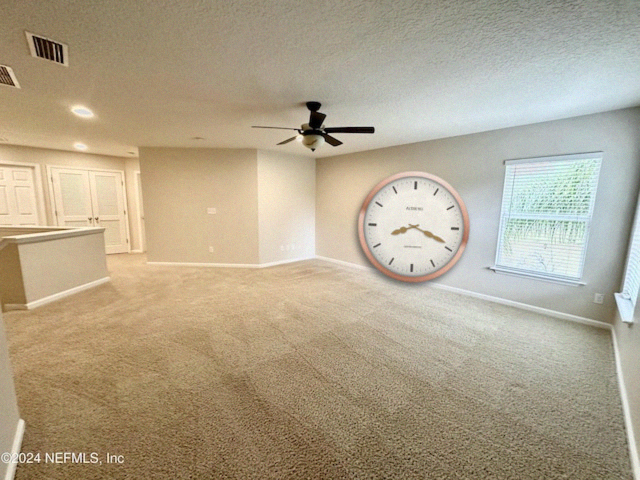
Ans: 8:19
